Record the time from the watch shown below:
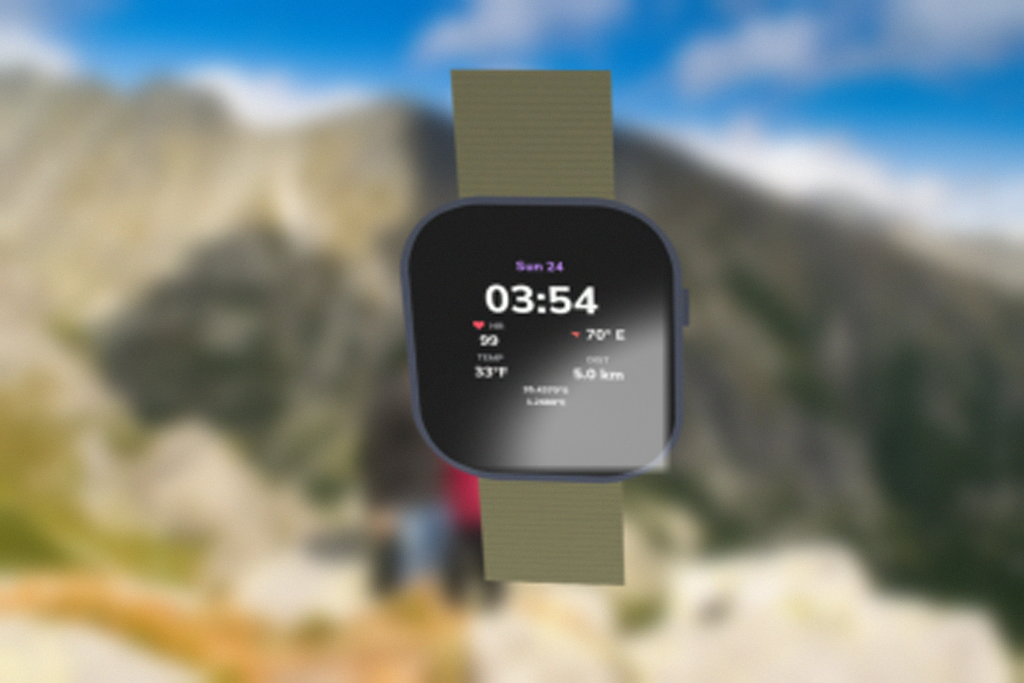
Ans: 3:54
